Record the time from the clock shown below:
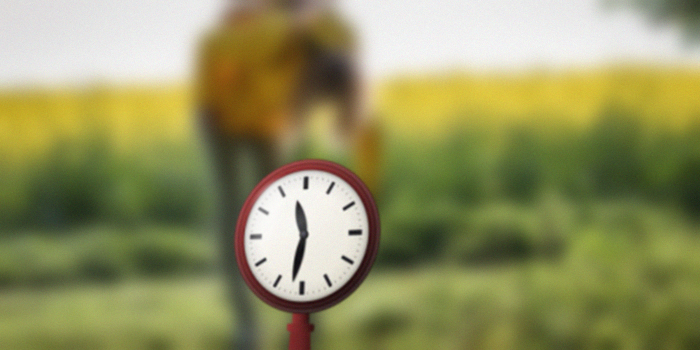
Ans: 11:32
